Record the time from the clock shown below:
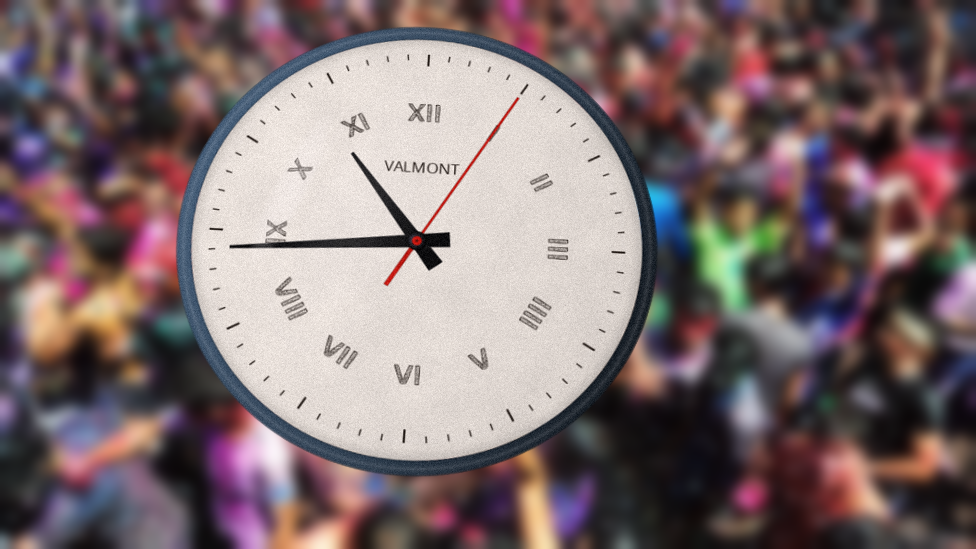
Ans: 10:44:05
